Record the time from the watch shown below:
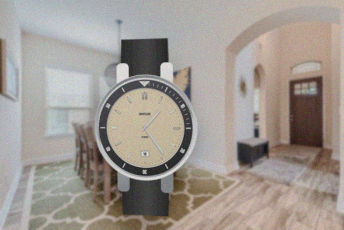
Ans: 1:24
